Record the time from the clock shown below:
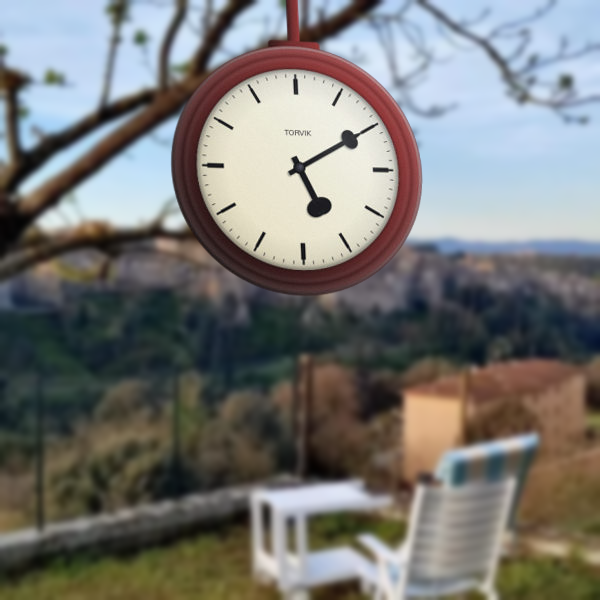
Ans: 5:10
